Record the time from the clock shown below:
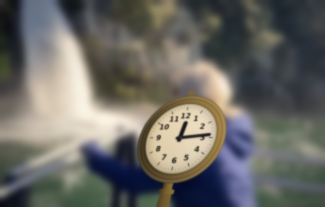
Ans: 12:14
